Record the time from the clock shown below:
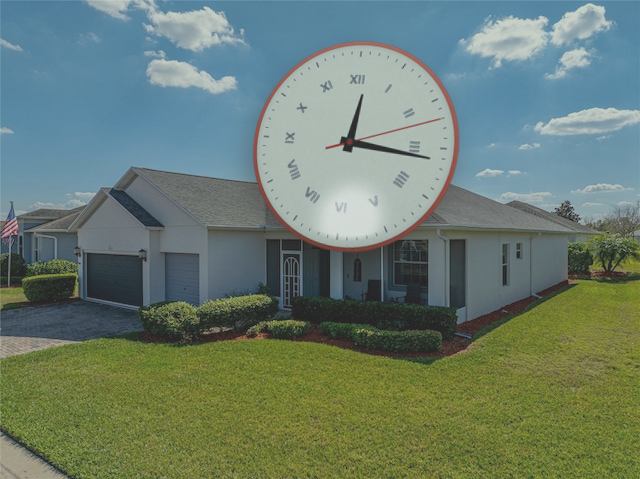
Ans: 12:16:12
